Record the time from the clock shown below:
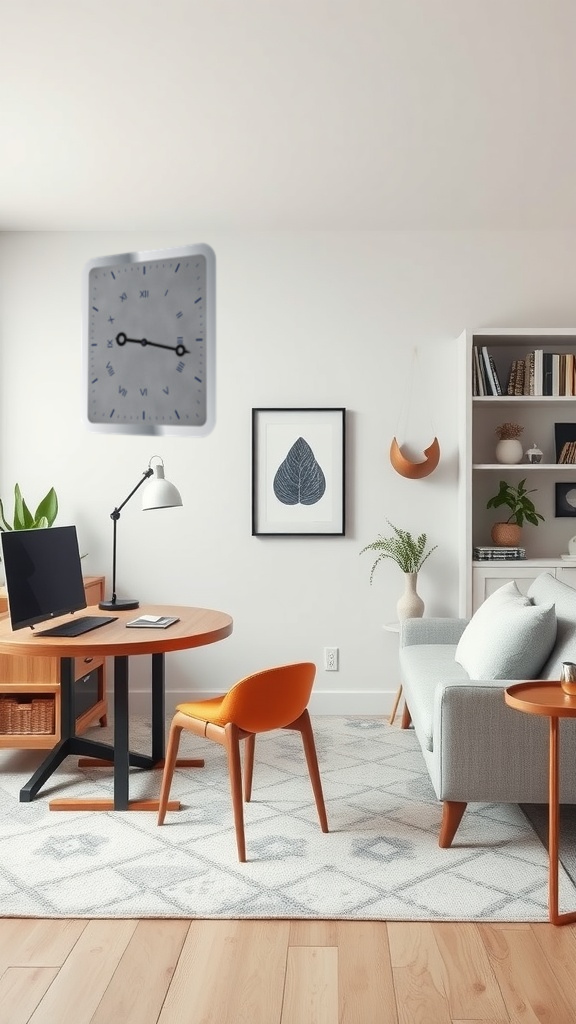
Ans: 9:17
